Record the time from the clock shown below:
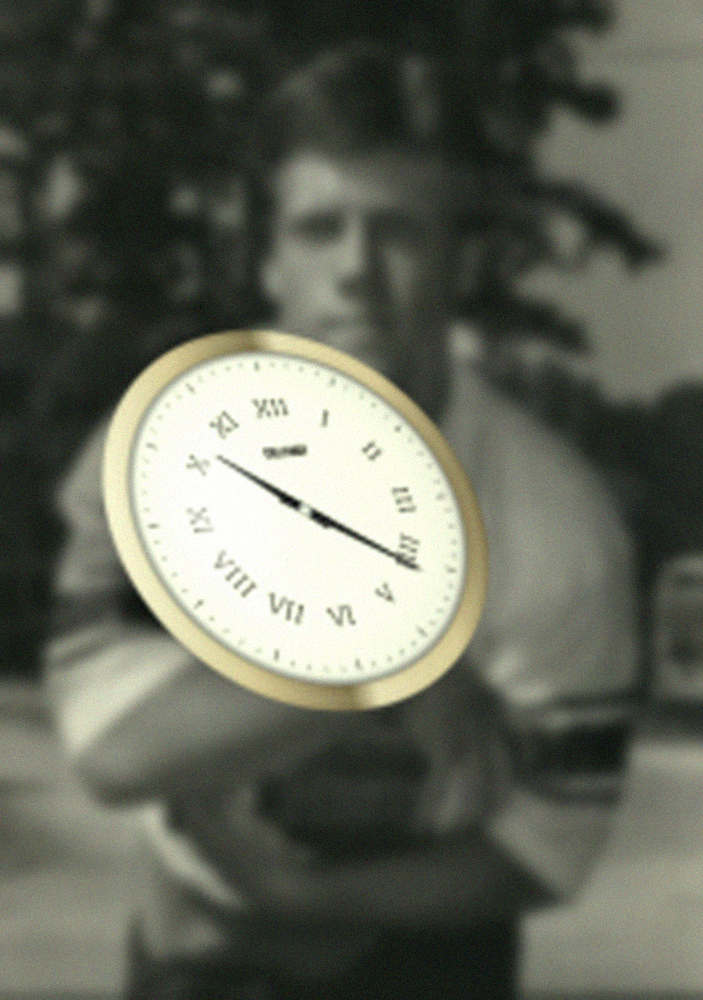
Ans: 10:21
